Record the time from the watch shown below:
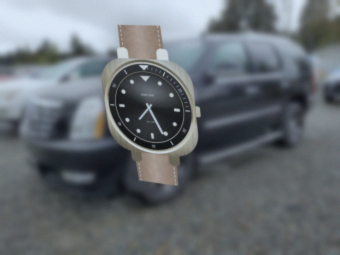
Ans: 7:26
